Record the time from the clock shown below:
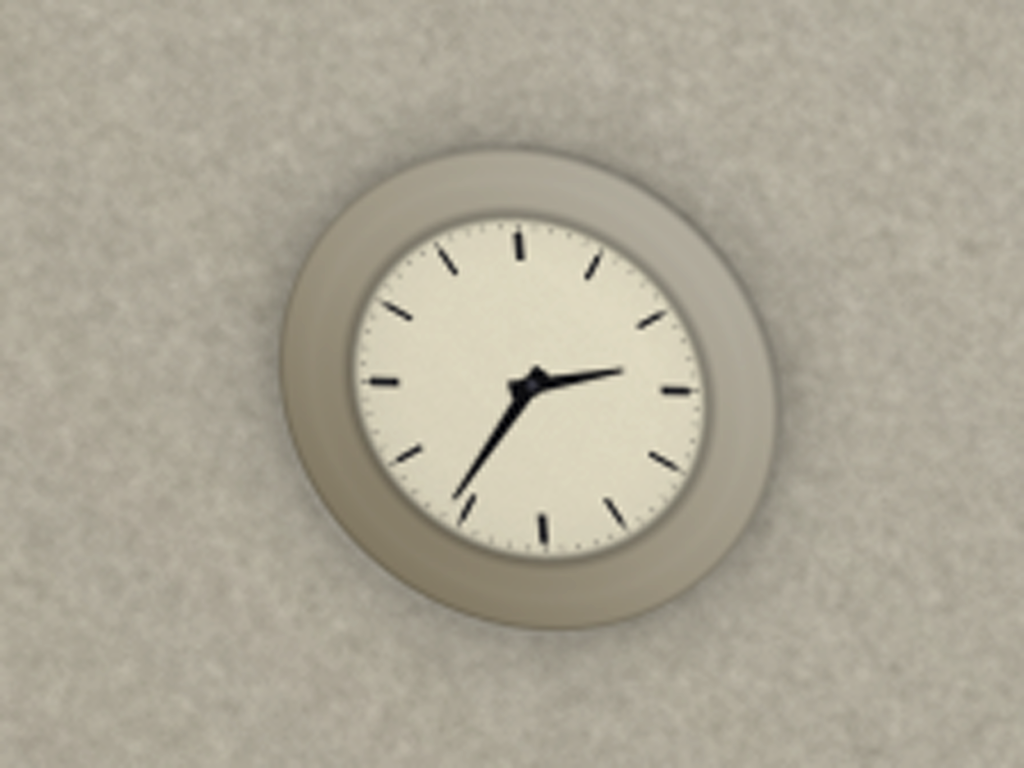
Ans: 2:36
